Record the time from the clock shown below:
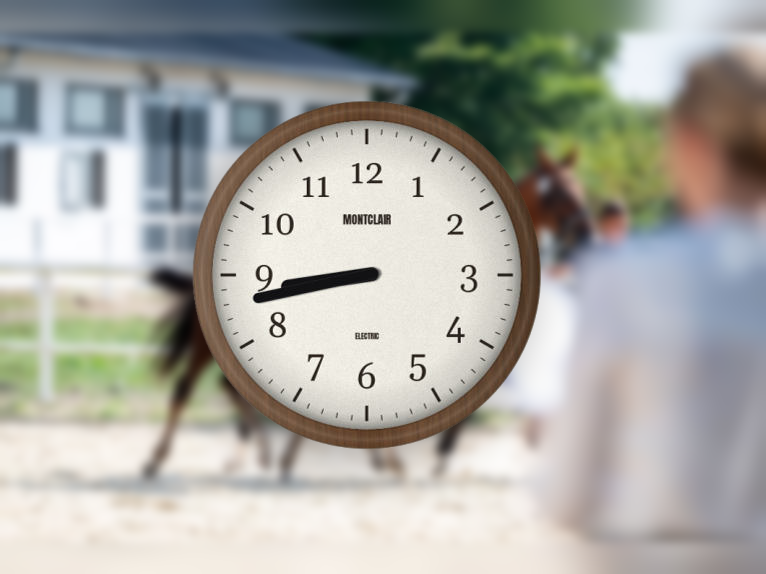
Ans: 8:43
